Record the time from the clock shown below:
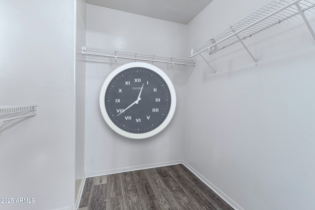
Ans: 12:39
